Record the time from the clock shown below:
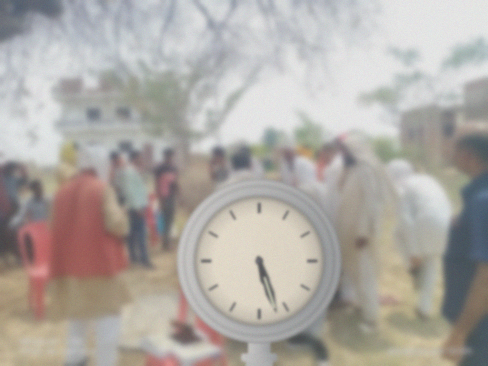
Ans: 5:27
